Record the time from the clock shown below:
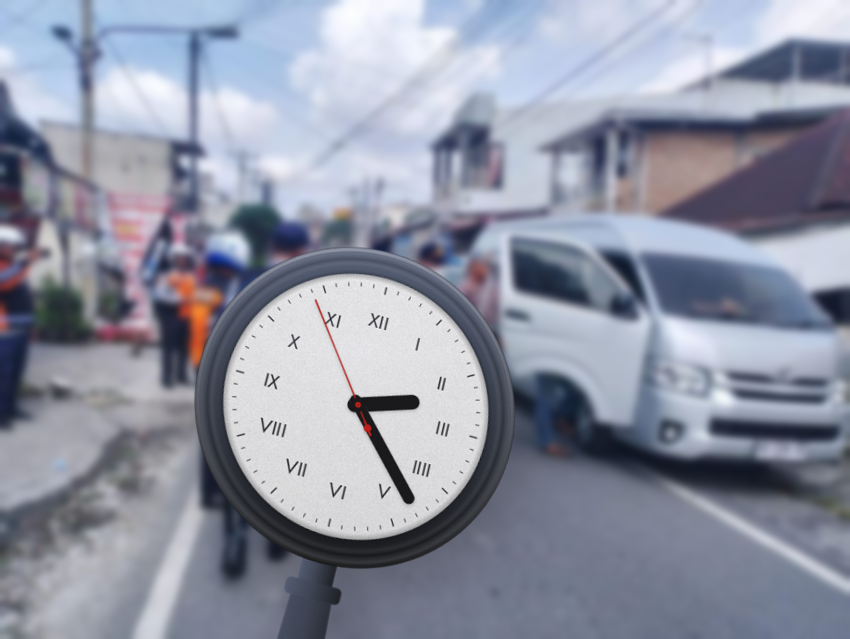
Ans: 2:22:54
